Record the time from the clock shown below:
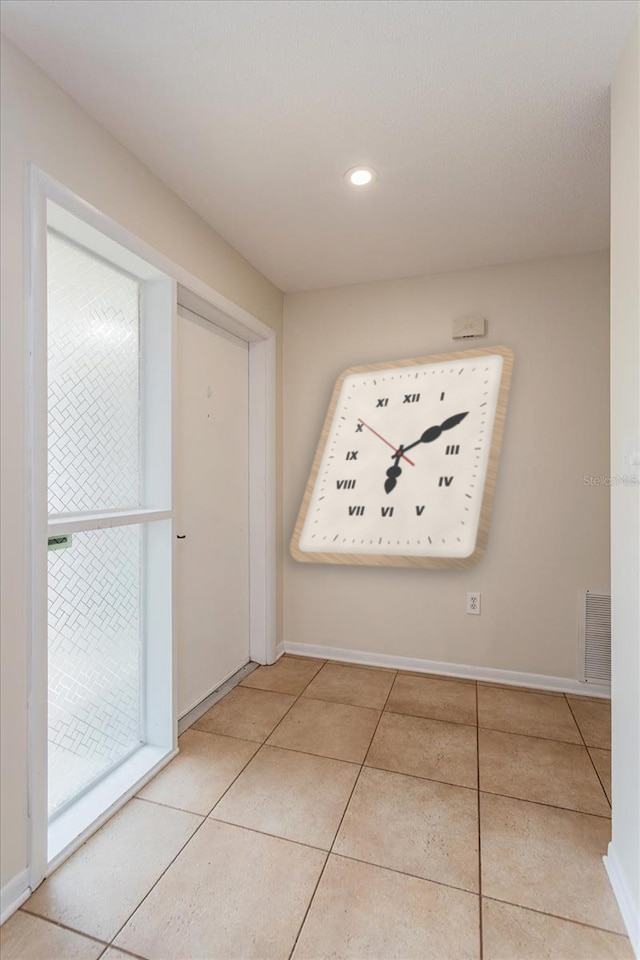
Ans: 6:09:51
